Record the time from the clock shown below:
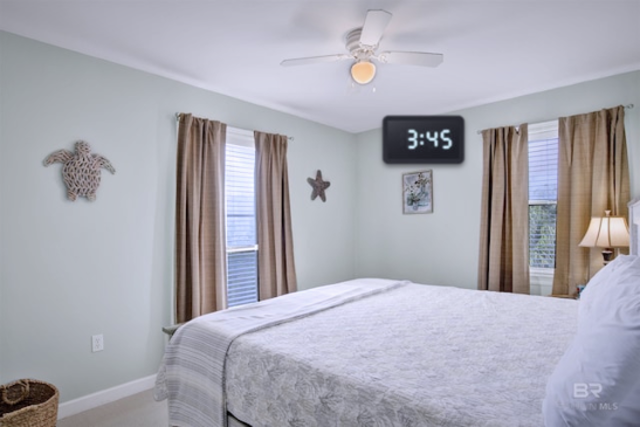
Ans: 3:45
